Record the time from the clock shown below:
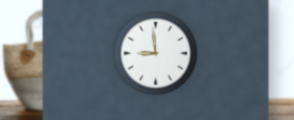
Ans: 8:59
